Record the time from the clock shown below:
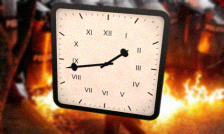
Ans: 1:43
